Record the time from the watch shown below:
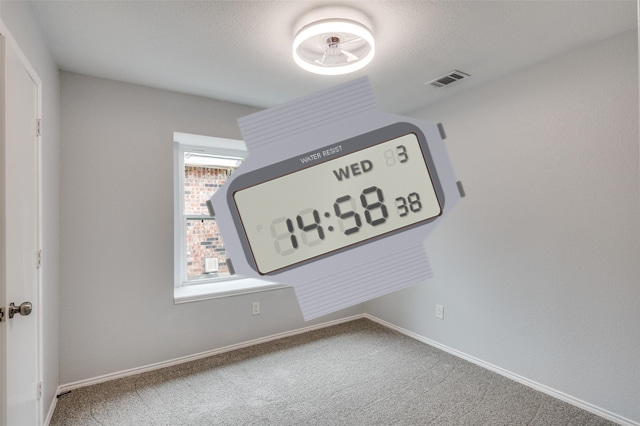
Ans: 14:58:38
